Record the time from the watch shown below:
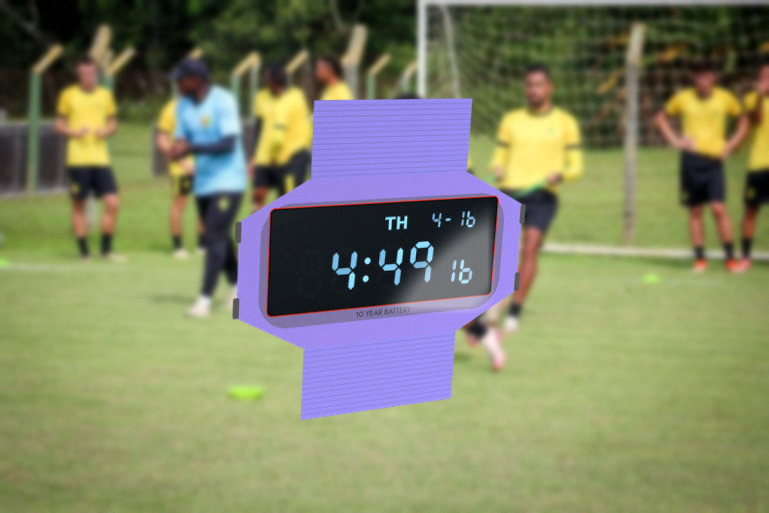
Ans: 4:49:16
